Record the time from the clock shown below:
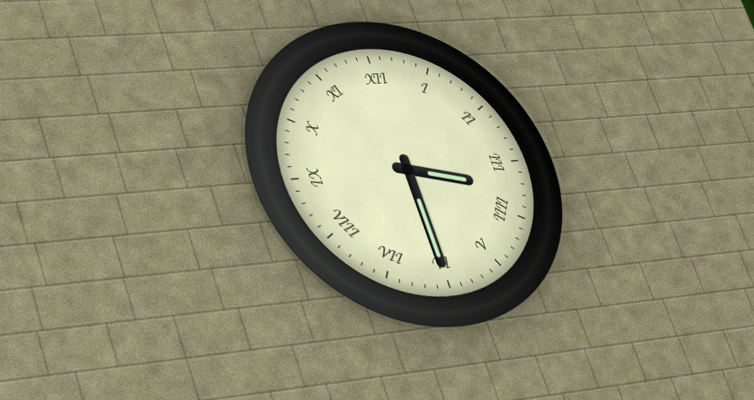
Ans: 3:30
